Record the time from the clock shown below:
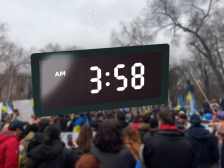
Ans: 3:58
